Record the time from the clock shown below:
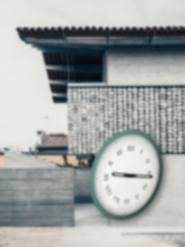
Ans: 9:16
